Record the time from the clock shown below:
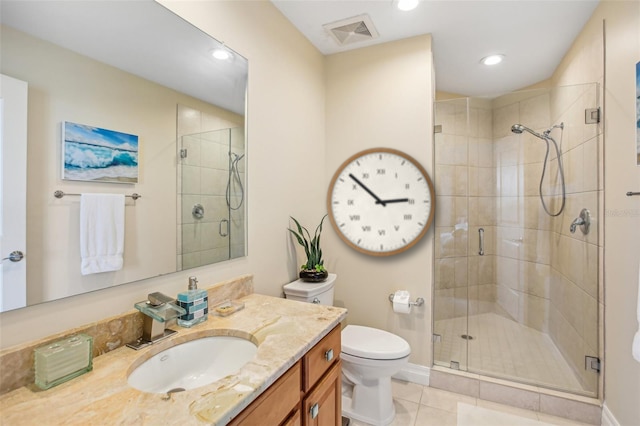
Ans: 2:52
